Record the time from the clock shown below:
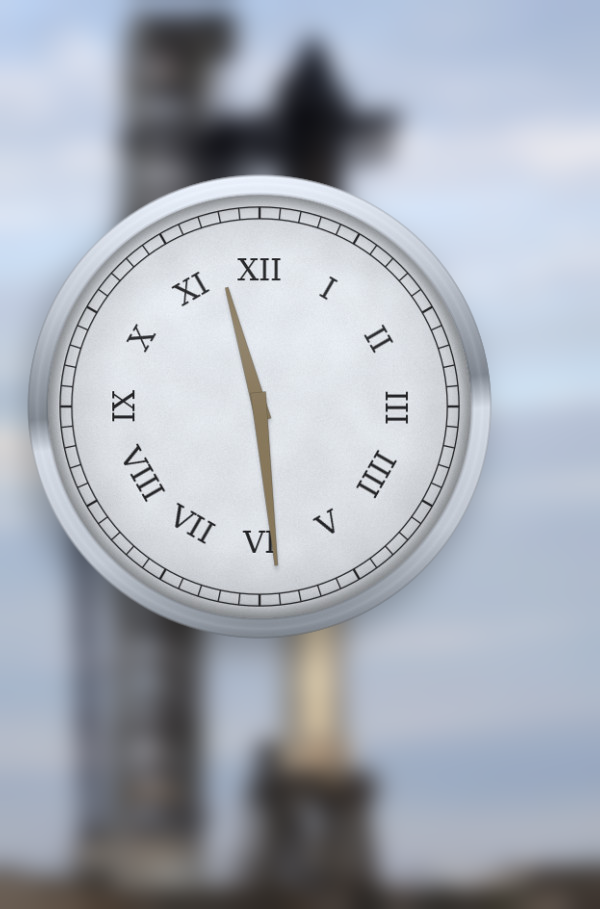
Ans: 11:29
